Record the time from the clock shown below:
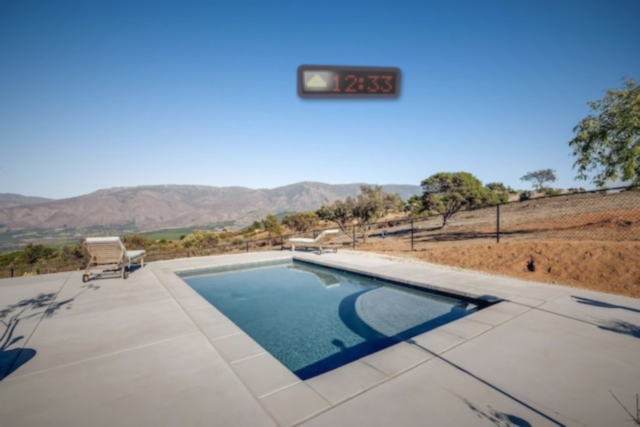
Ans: 12:33
